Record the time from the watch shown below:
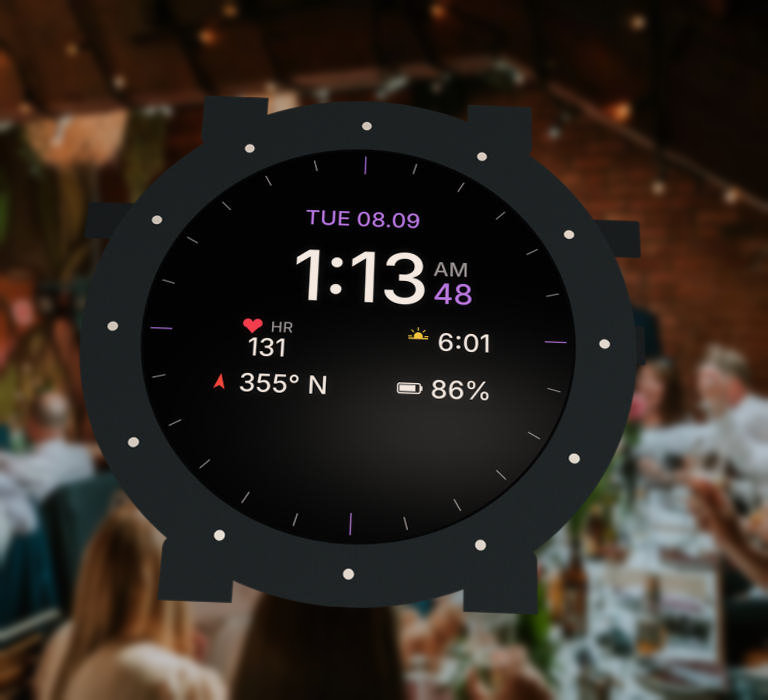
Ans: 1:13:48
